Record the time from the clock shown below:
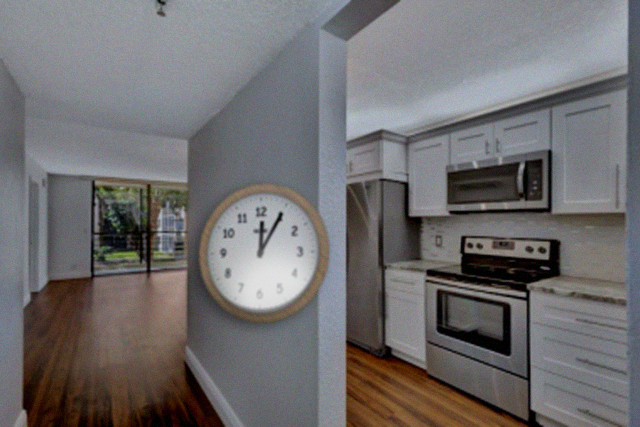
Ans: 12:05
